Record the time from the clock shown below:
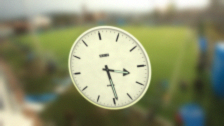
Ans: 3:29
